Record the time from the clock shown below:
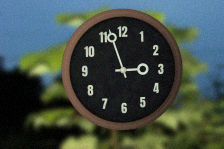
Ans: 2:57
